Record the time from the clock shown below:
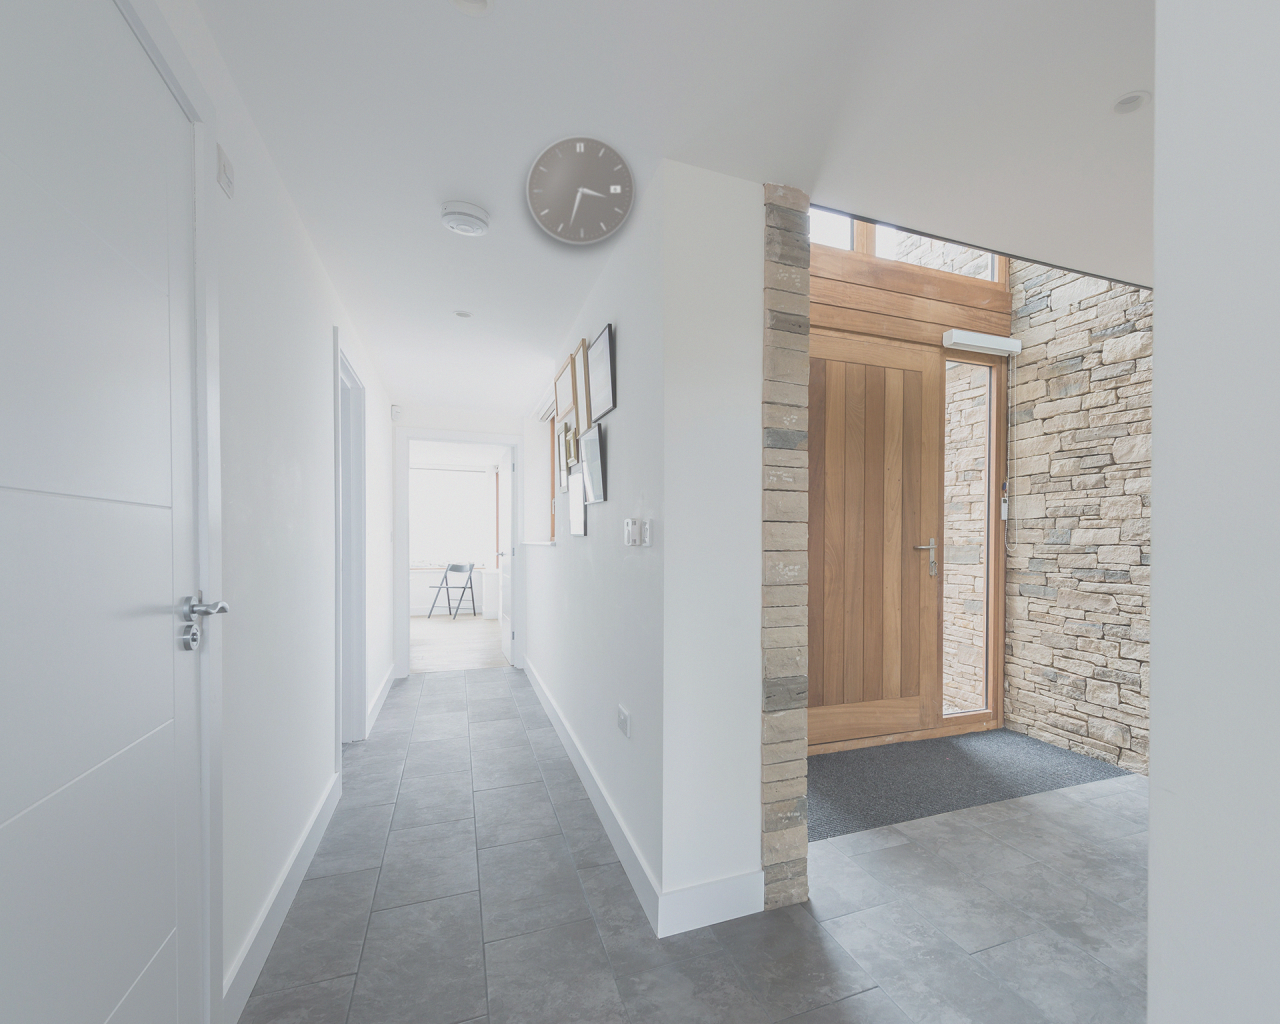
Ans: 3:33
